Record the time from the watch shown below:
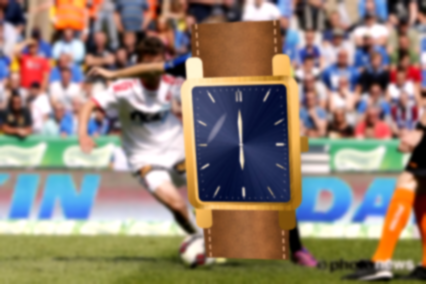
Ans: 6:00
